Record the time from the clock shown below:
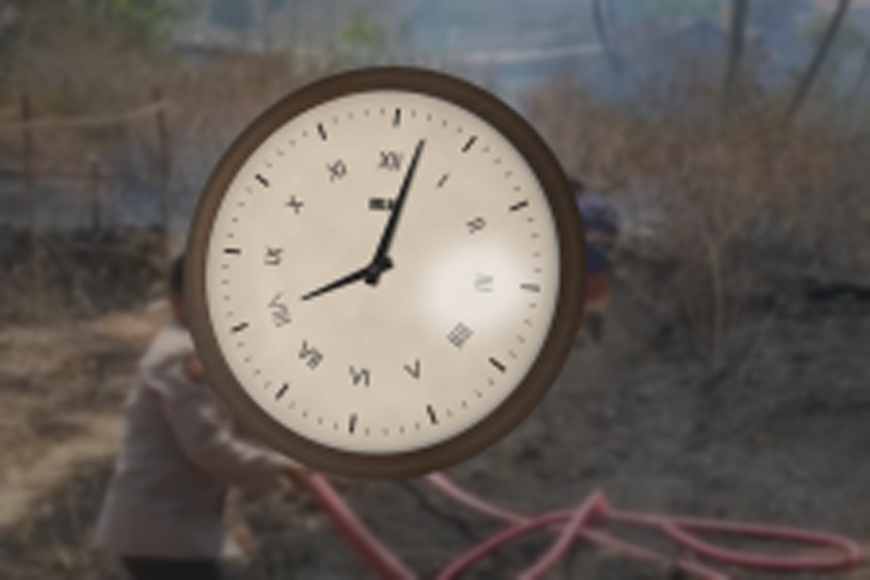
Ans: 8:02
